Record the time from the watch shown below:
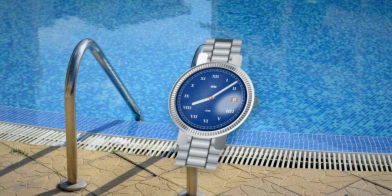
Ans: 8:08
